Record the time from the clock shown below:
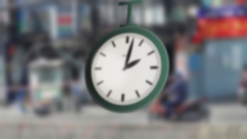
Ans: 2:02
